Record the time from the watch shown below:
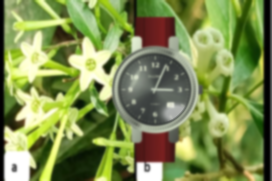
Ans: 3:04
